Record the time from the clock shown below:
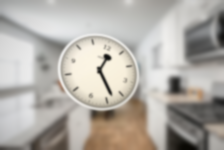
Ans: 12:23
